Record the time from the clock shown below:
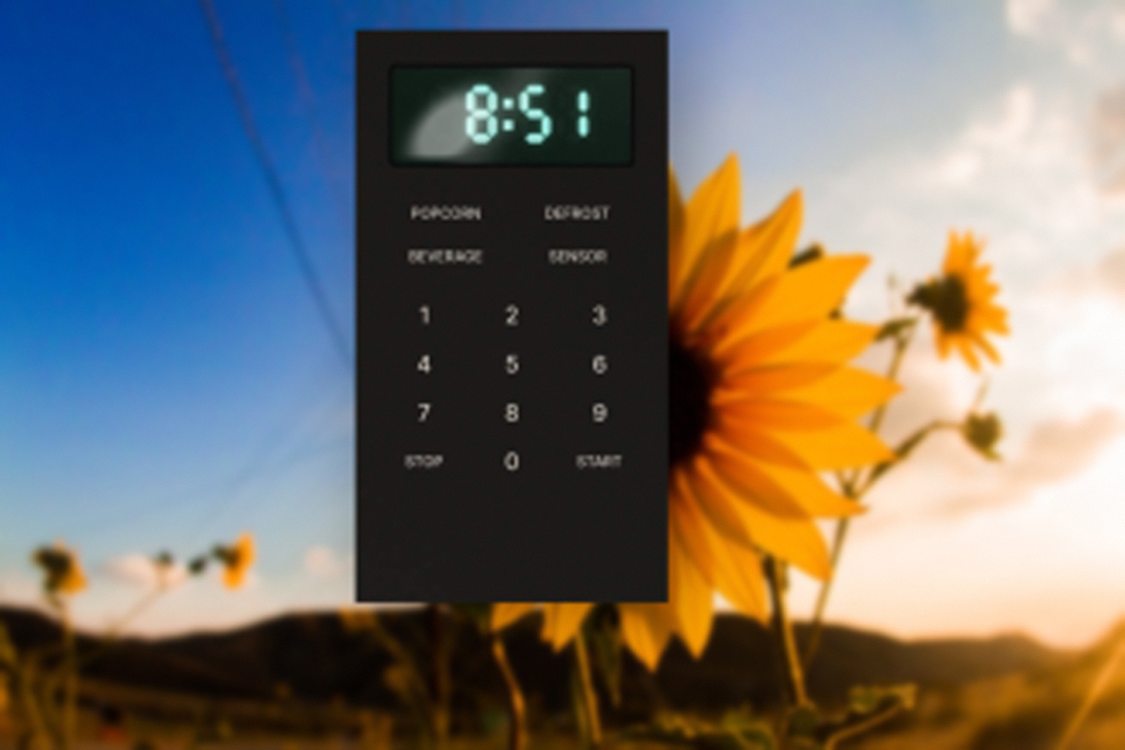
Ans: 8:51
